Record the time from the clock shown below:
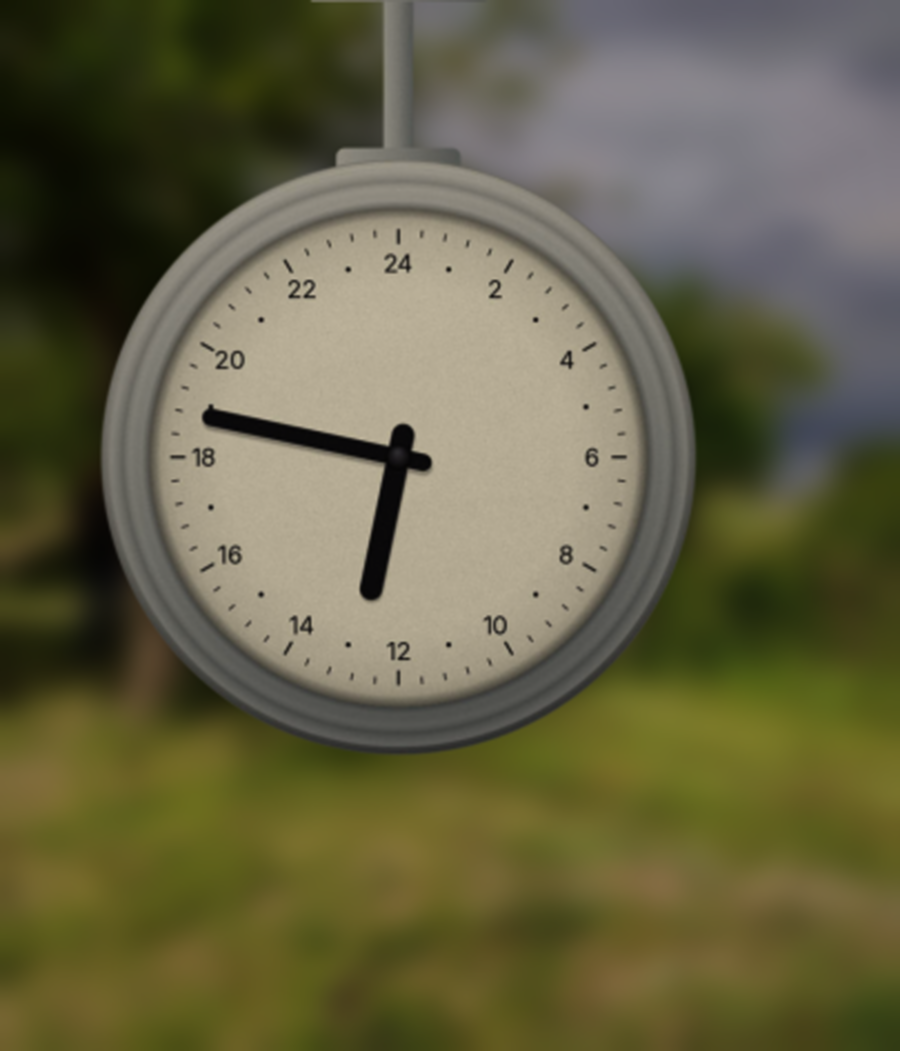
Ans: 12:47
